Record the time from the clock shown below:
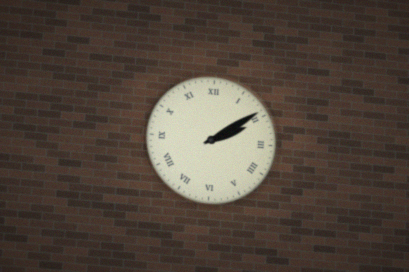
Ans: 2:09
